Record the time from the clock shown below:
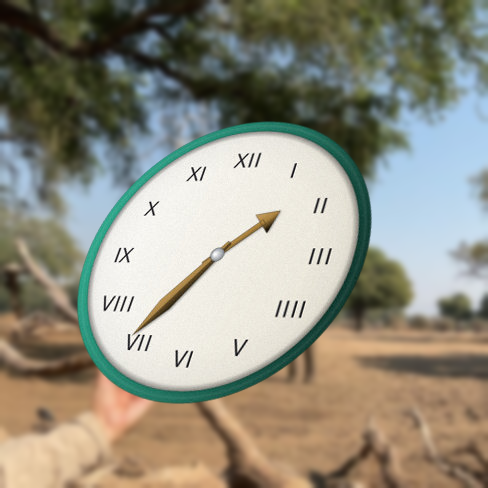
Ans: 1:36
